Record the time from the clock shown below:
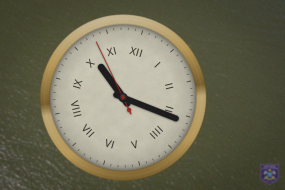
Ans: 10:15:53
